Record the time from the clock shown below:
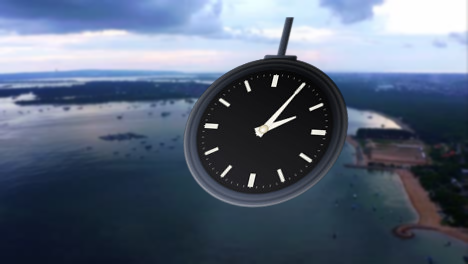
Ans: 2:05
